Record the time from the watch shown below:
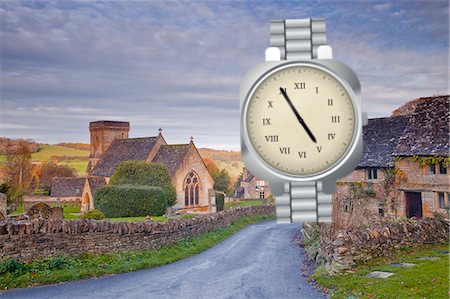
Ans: 4:55
